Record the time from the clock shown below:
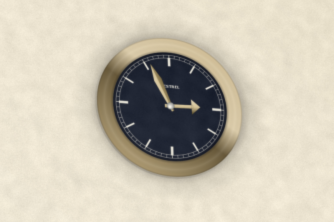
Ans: 2:56
